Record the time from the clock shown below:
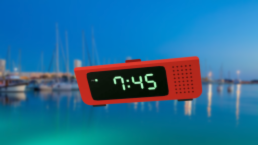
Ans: 7:45
